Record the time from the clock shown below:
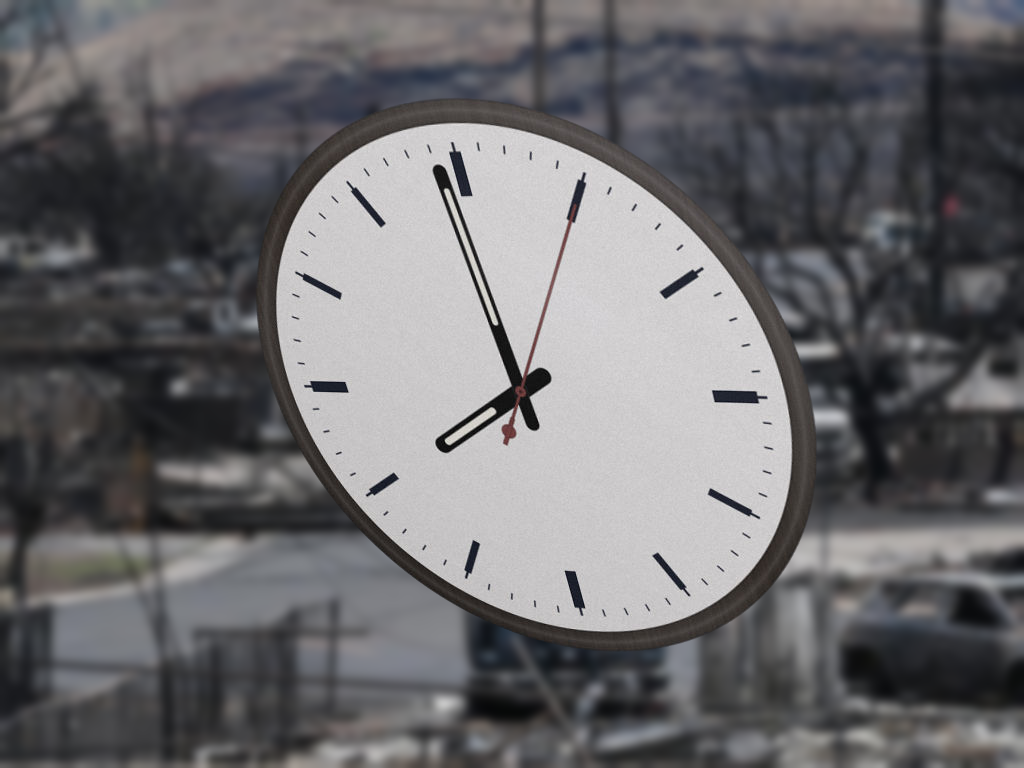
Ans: 7:59:05
